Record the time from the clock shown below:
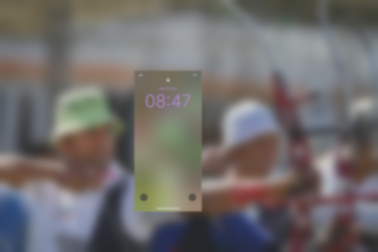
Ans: 8:47
